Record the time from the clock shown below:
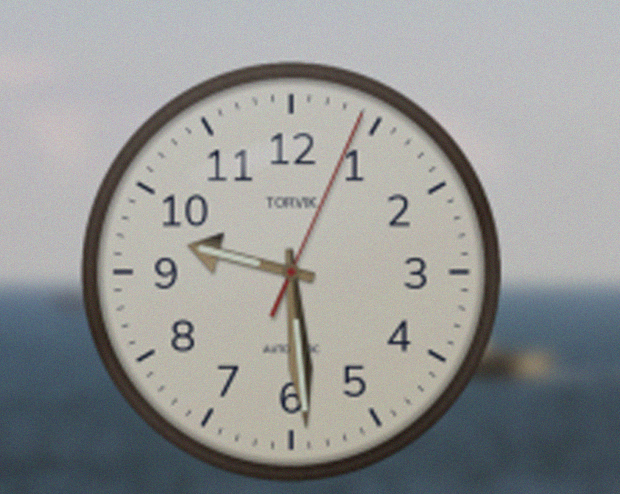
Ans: 9:29:04
